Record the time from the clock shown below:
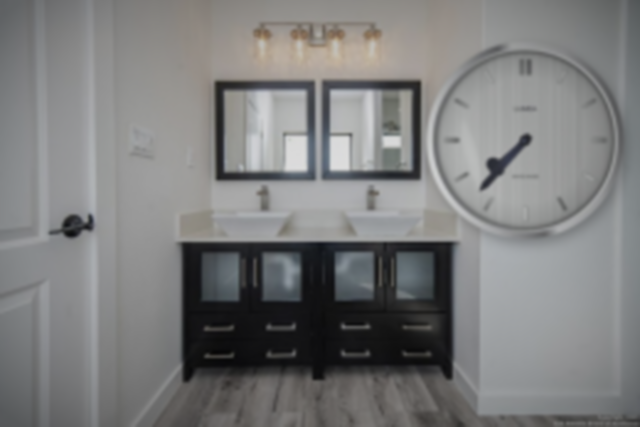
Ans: 7:37
